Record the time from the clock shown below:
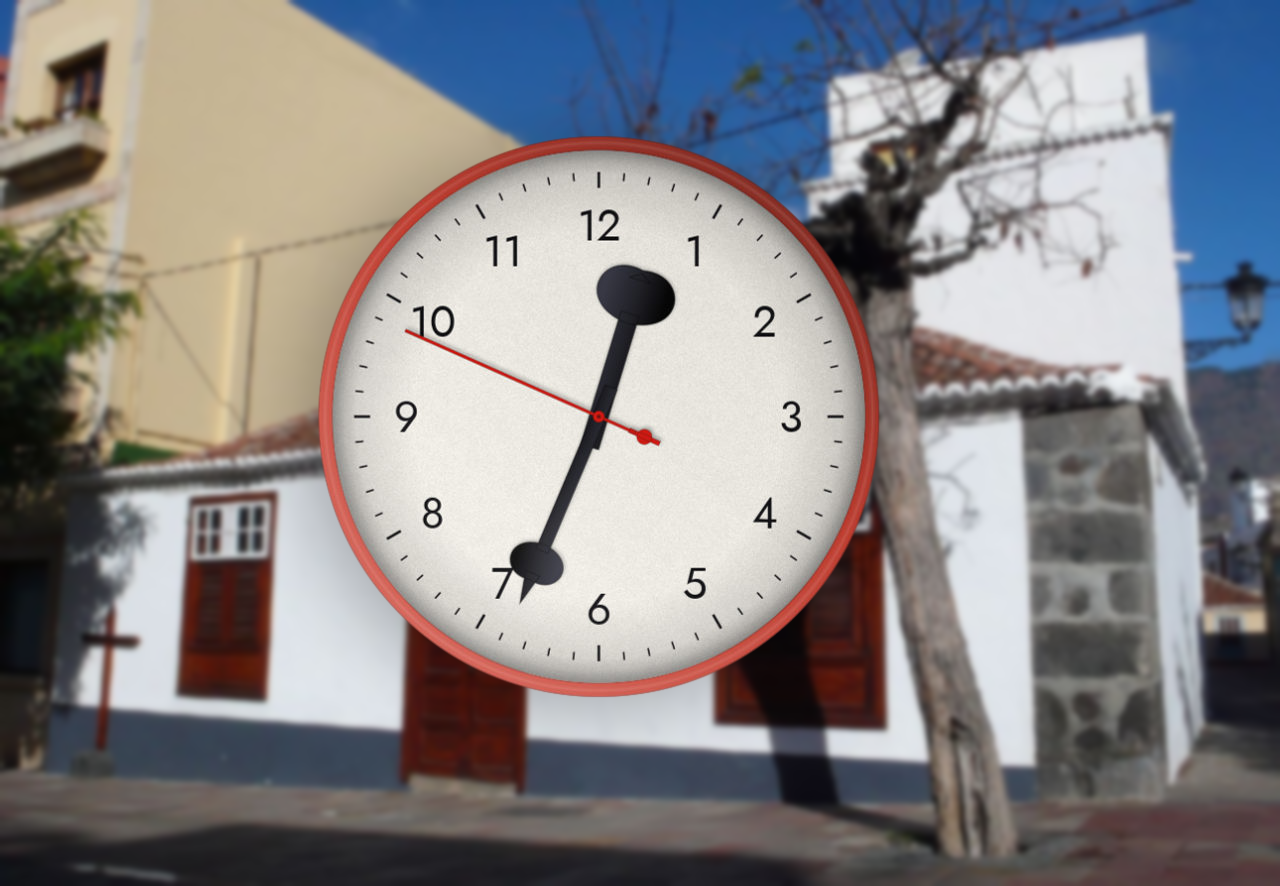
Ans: 12:33:49
